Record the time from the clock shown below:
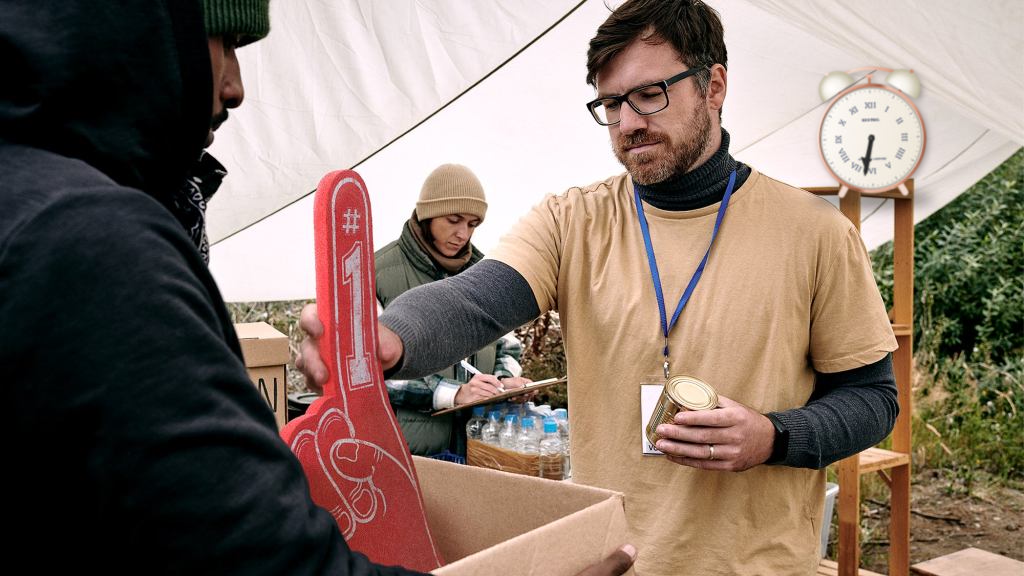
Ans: 6:32
